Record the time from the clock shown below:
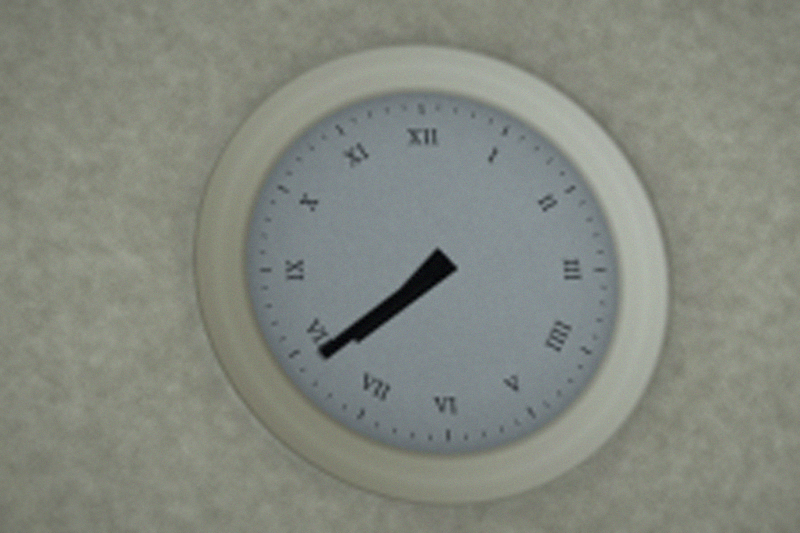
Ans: 7:39
